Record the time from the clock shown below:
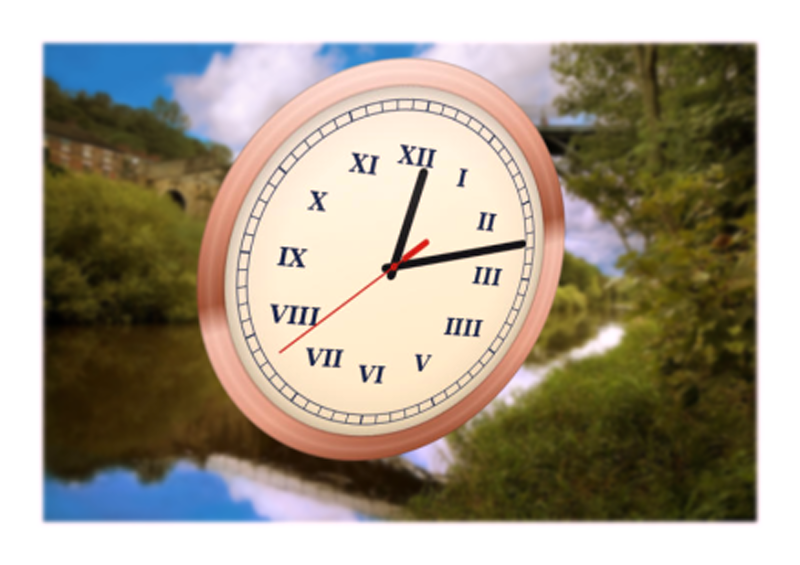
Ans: 12:12:38
